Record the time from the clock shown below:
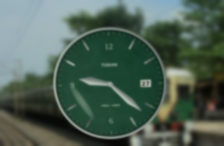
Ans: 9:22
